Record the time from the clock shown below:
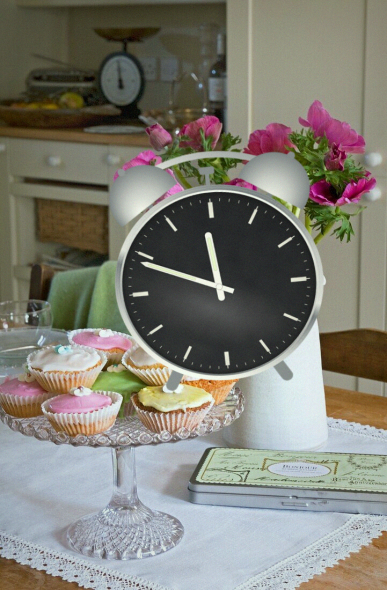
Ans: 11:49
